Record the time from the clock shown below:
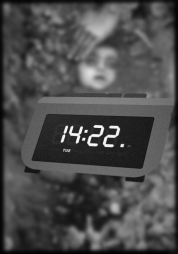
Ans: 14:22
